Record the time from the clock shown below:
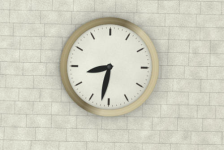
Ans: 8:32
